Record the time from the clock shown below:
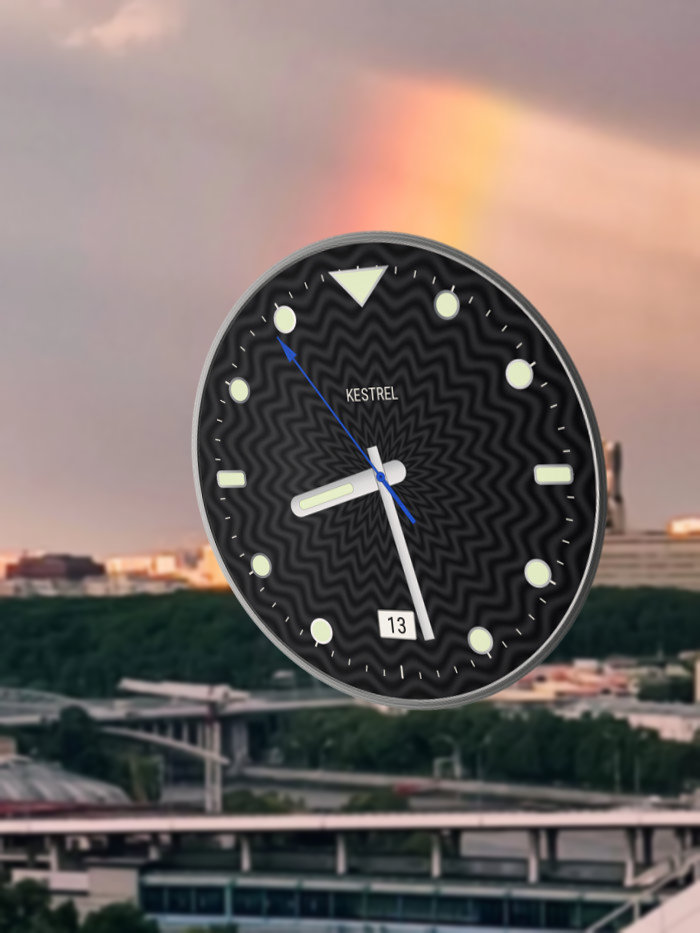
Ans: 8:27:54
